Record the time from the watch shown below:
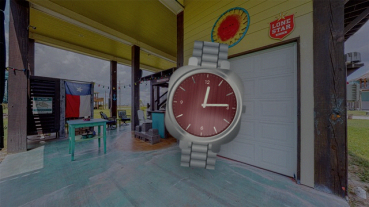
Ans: 12:14
